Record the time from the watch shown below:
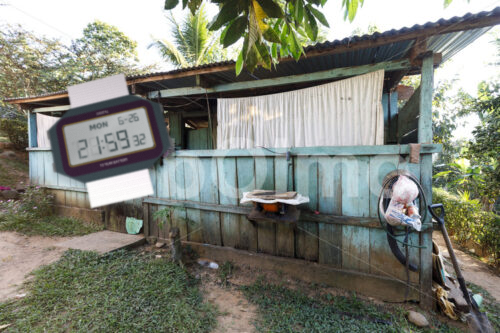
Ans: 21:59:32
